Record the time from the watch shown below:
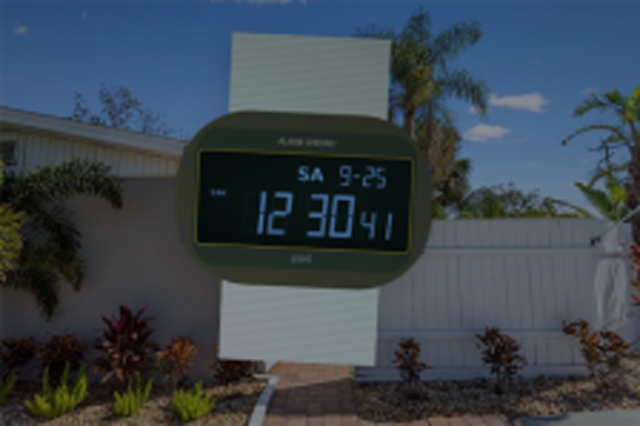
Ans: 12:30:41
